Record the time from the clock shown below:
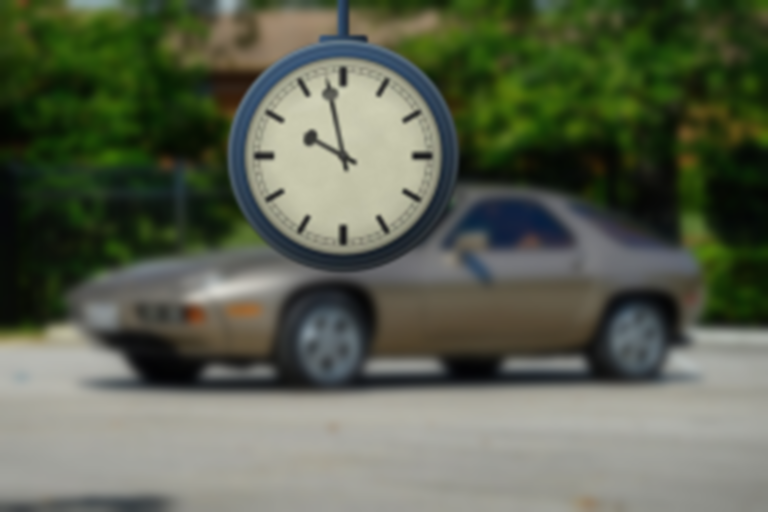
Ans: 9:58
